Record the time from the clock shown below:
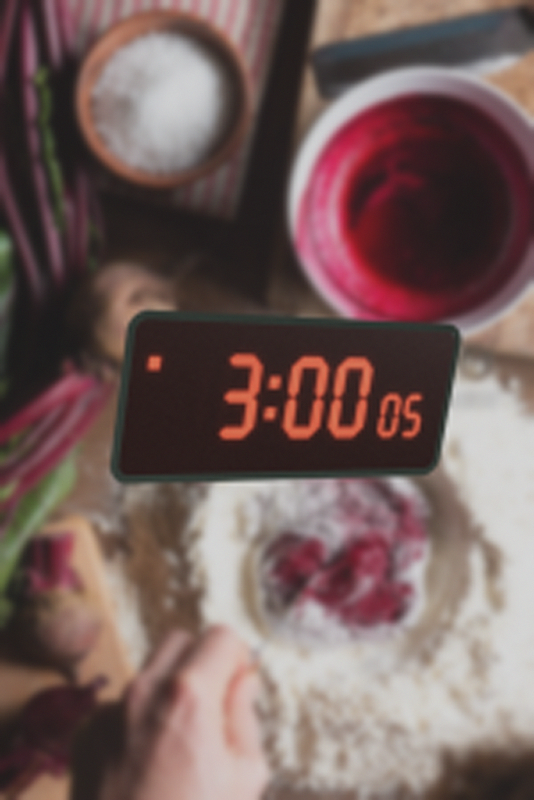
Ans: 3:00:05
